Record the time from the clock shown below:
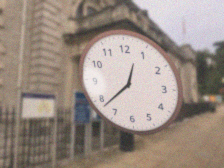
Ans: 12:38
